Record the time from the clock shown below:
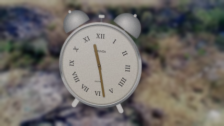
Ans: 11:28
